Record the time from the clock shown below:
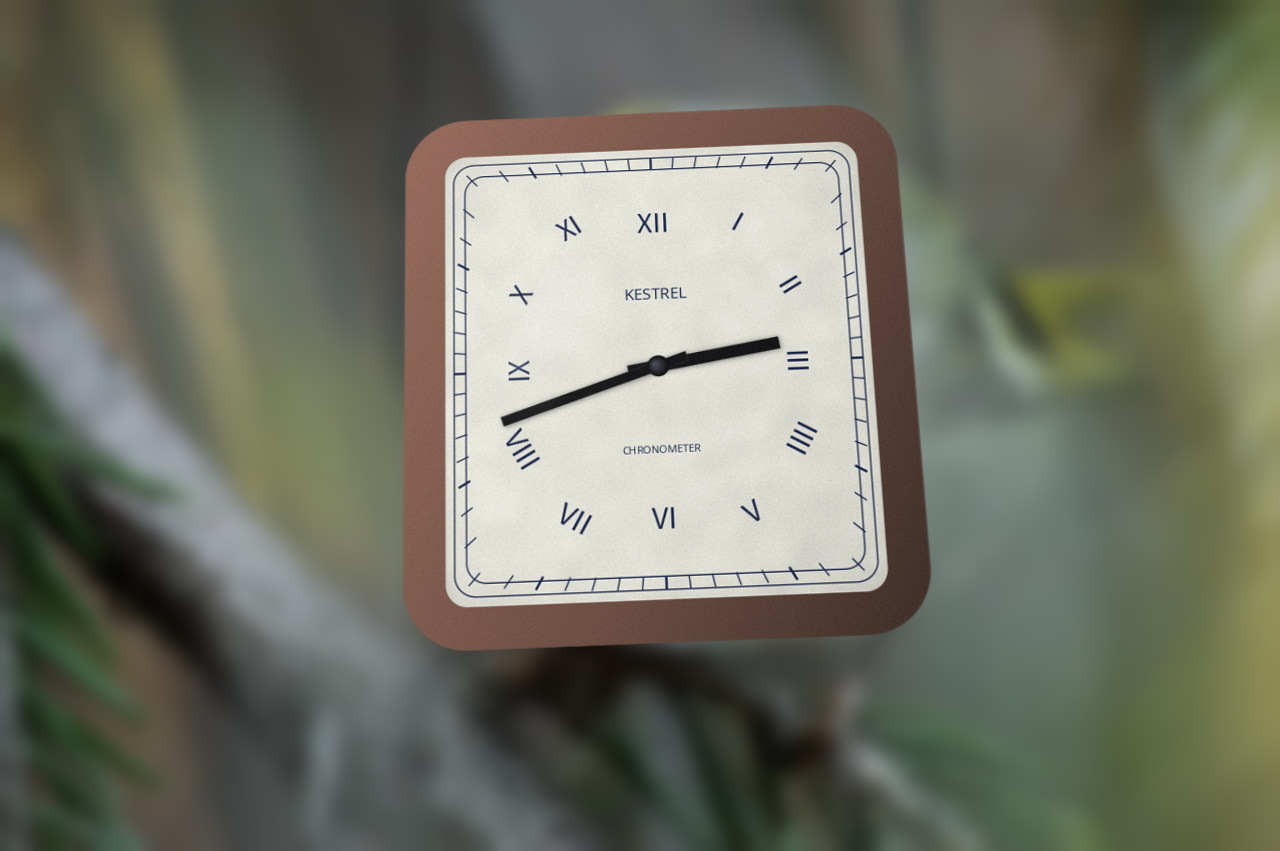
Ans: 2:42
